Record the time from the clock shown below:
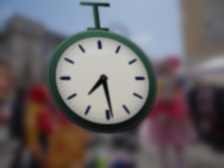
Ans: 7:29
